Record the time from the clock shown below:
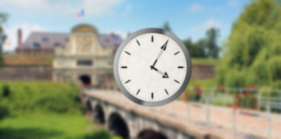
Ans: 4:05
